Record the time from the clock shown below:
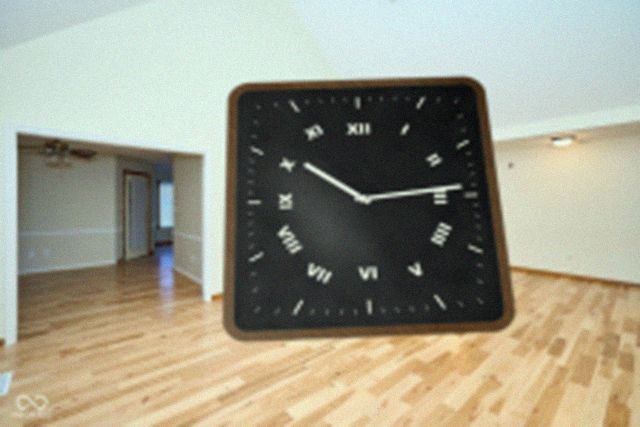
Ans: 10:14
